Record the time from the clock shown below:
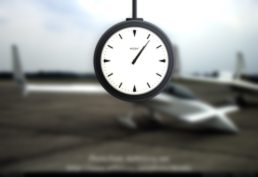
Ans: 1:06
